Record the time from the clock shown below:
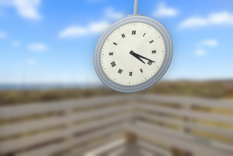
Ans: 4:19
